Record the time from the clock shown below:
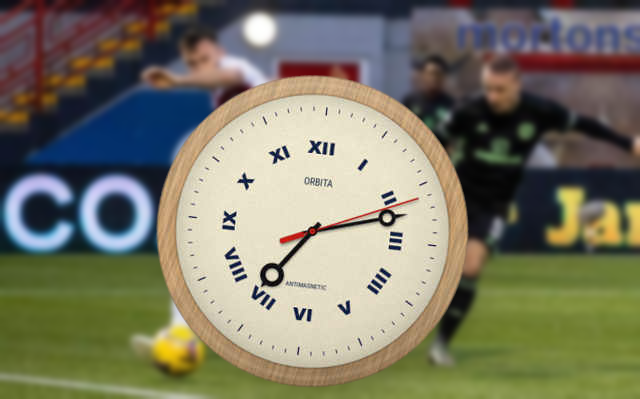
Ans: 7:12:11
